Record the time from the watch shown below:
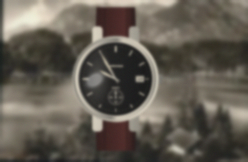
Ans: 9:55
